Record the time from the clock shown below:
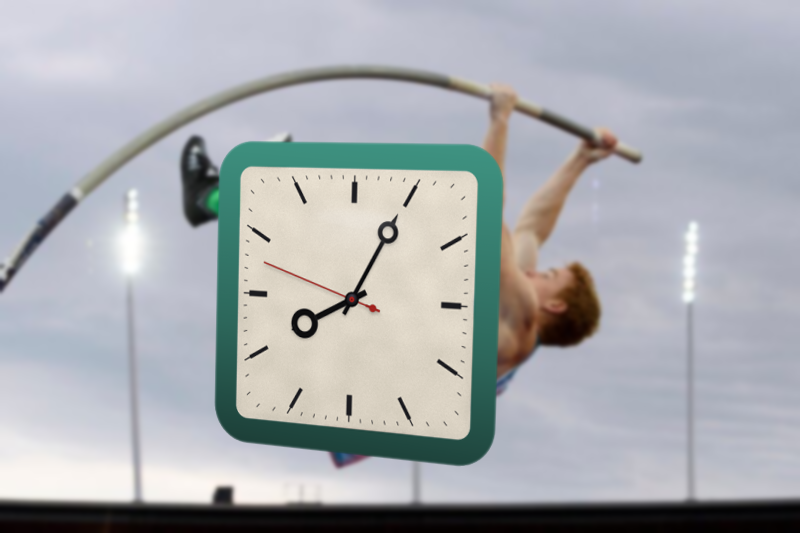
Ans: 8:04:48
